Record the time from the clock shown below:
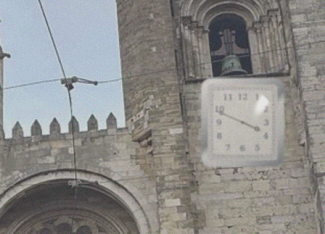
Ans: 3:49
